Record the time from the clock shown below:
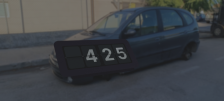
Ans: 4:25
